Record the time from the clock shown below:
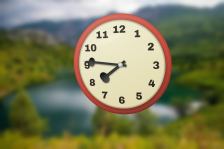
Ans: 7:46
